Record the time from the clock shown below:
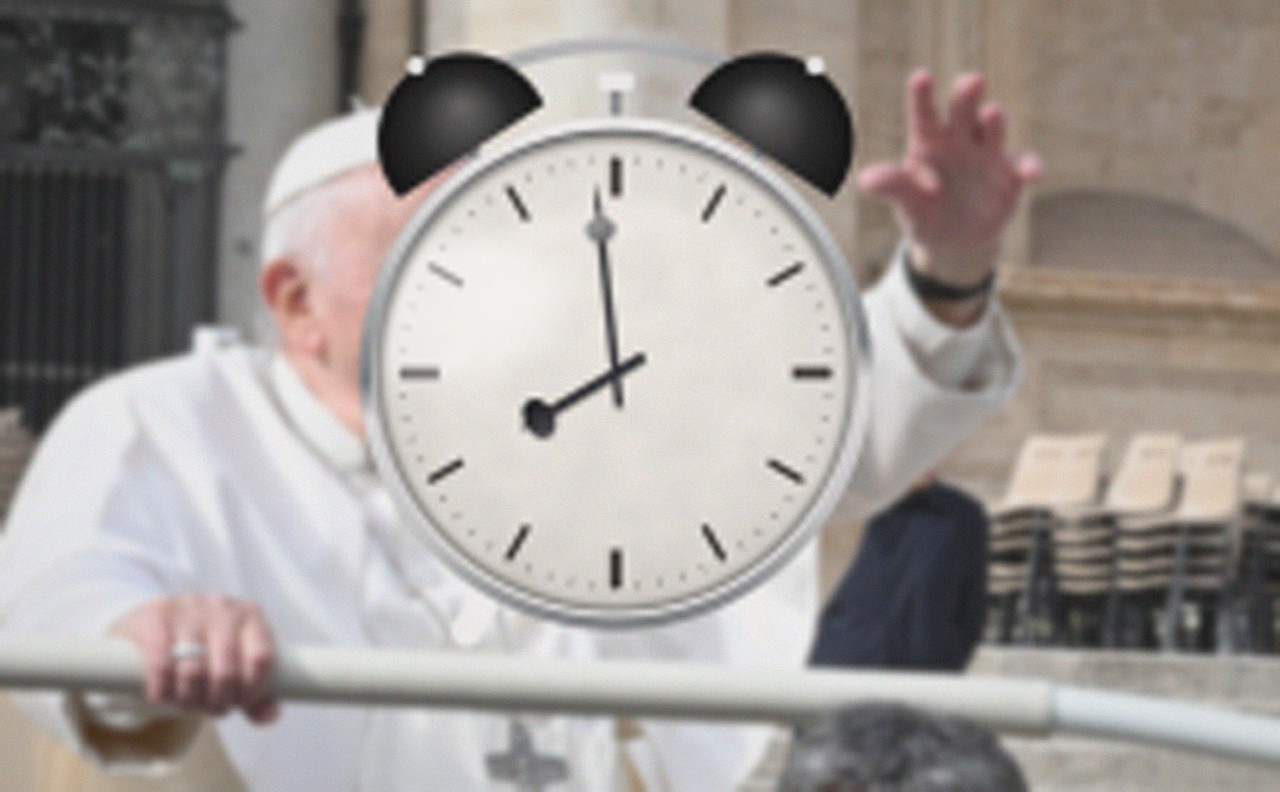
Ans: 7:59
